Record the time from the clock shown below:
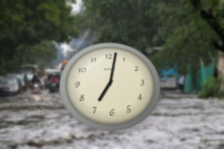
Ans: 7:02
